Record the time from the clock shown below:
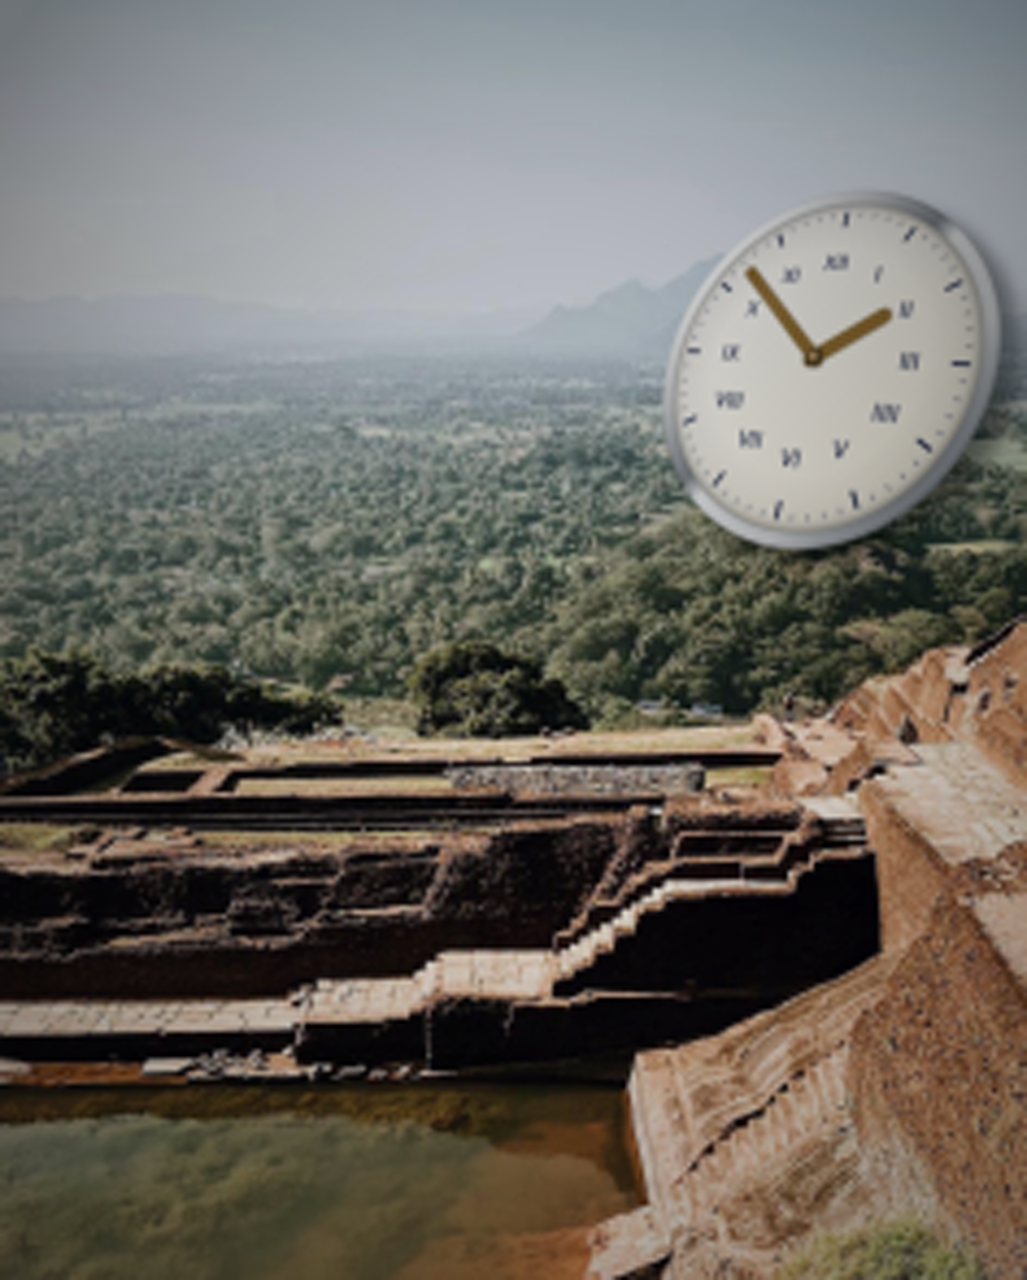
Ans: 1:52
